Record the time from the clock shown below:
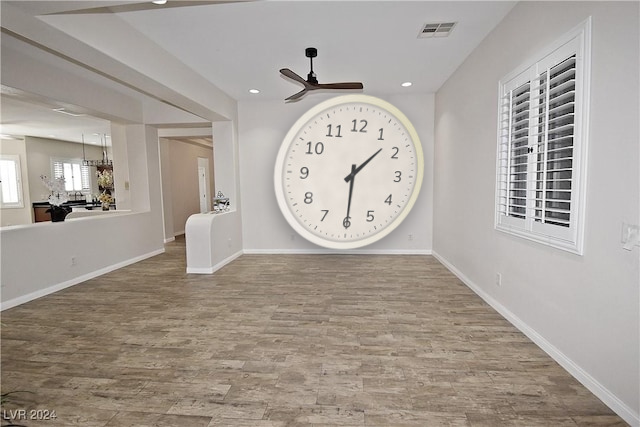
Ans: 1:30
